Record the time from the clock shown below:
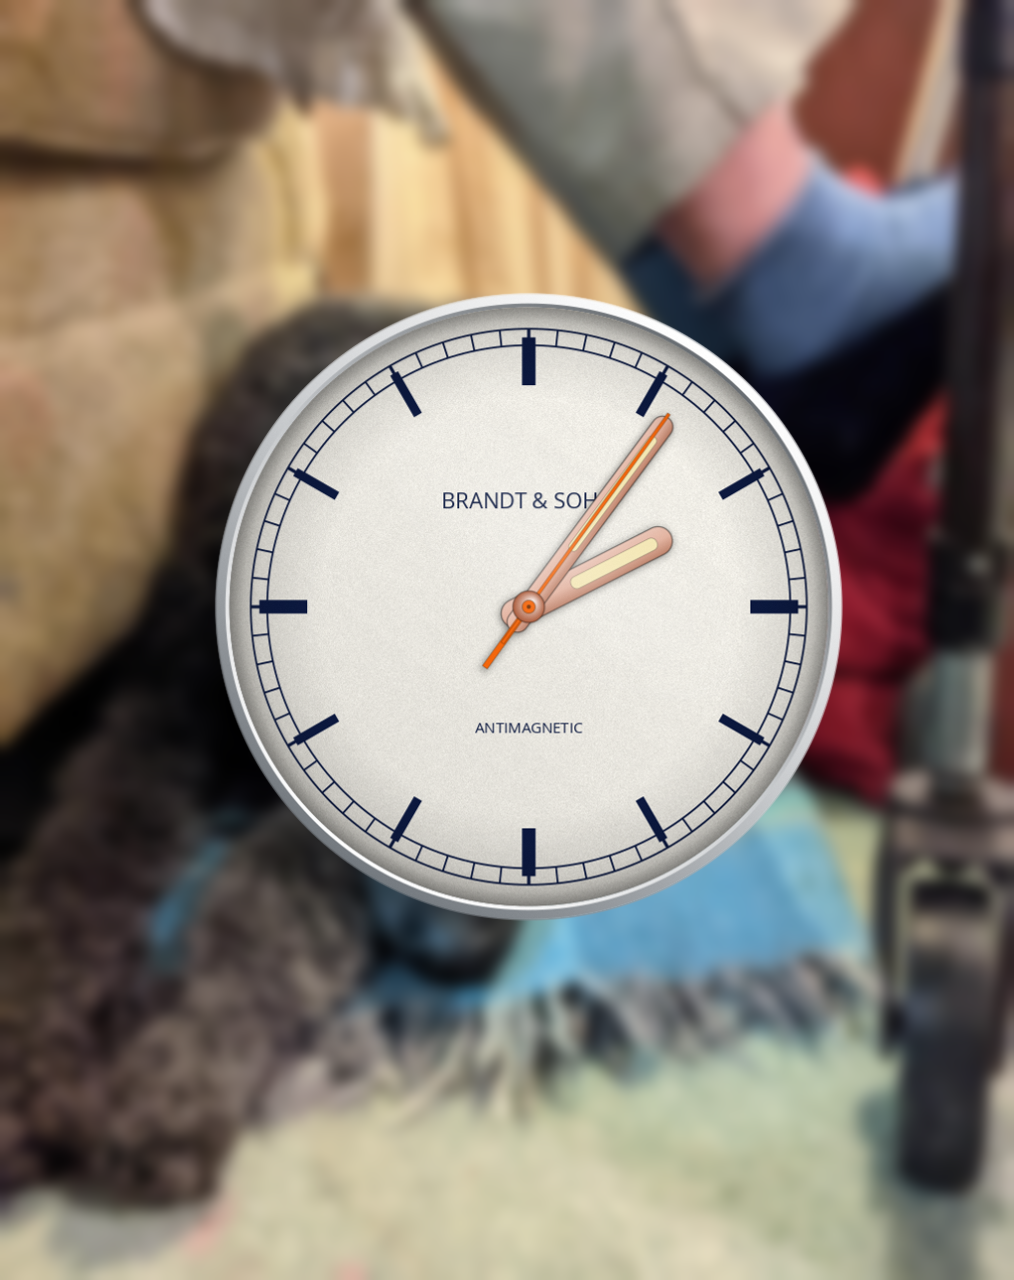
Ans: 2:06:06
